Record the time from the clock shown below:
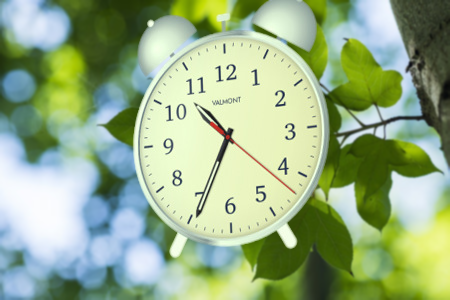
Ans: 10:34:22
